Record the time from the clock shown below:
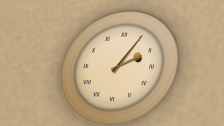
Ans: 2:05
